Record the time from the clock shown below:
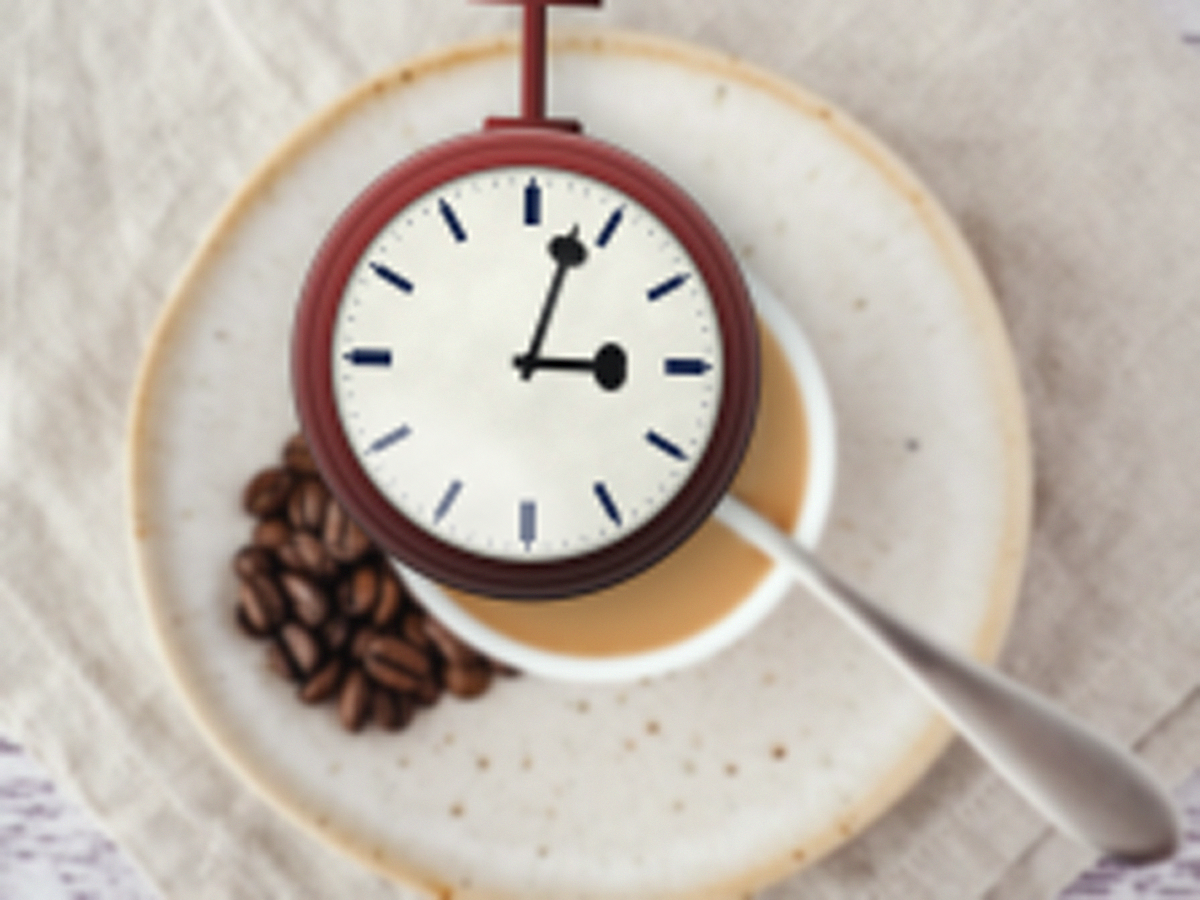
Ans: 3:03
